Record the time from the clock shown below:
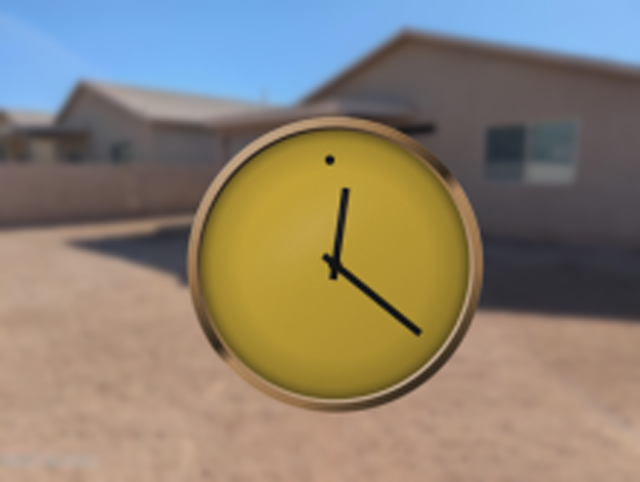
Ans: 12:22
